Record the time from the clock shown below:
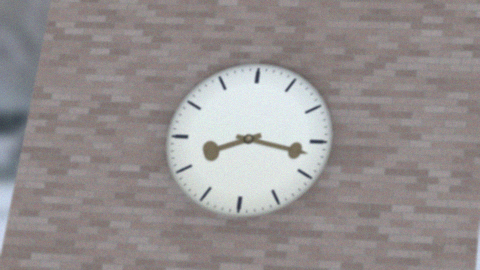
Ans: 8:17
